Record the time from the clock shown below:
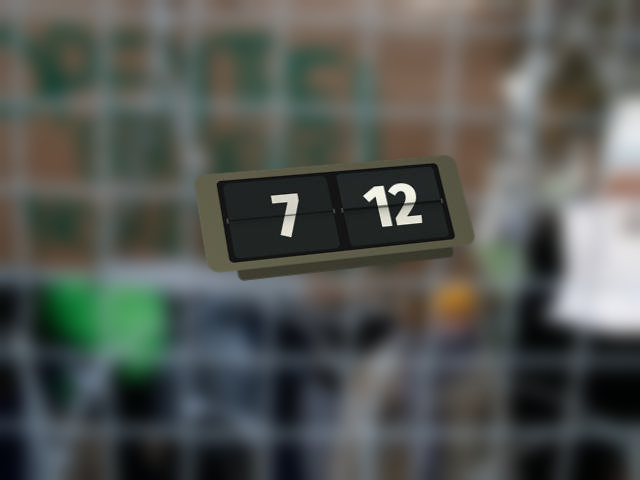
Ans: 7:12
